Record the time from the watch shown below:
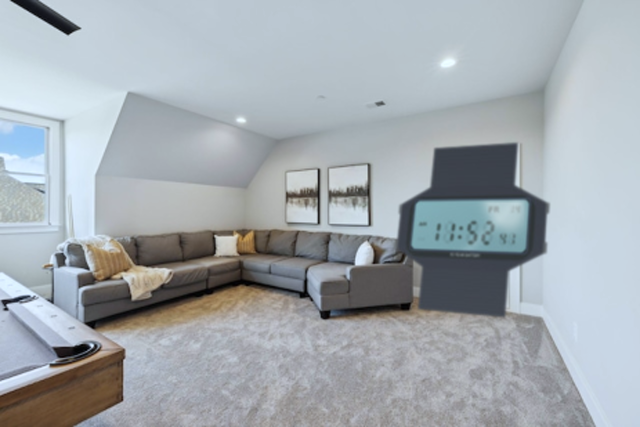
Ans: 11:52:41
